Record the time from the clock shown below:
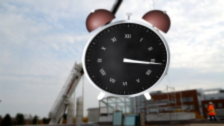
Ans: 3:16
